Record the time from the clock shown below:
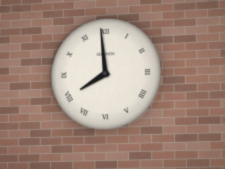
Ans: 7:59
